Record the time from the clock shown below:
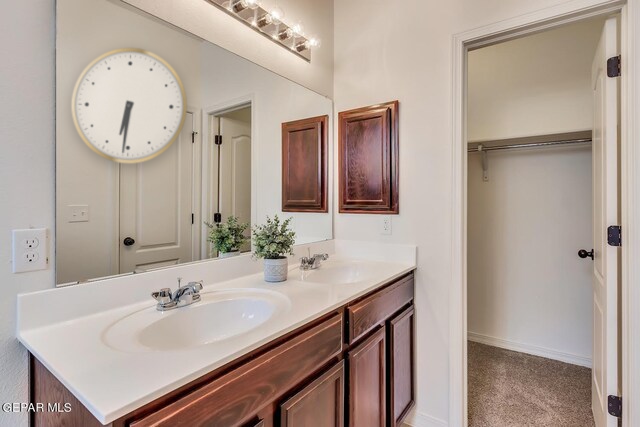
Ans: 6:31
